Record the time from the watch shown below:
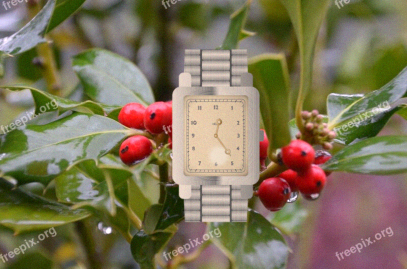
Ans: 12:24
